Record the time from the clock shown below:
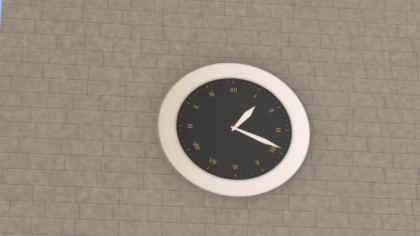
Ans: 1:19
